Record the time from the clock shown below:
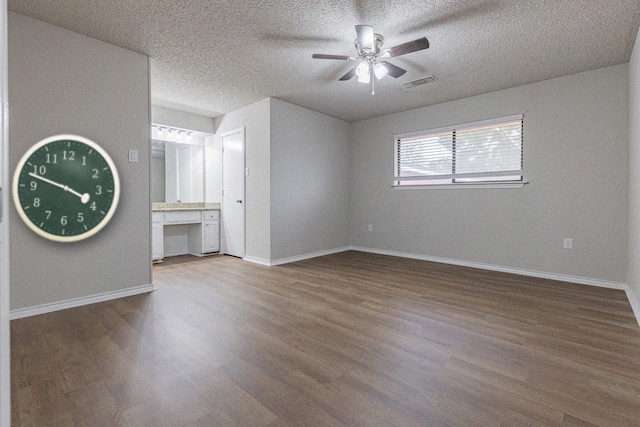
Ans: 3:48
